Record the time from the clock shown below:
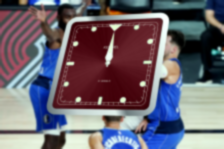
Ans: 12:00
